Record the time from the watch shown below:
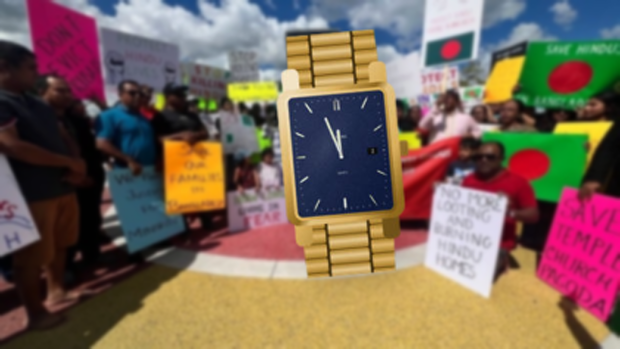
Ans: 11:57
